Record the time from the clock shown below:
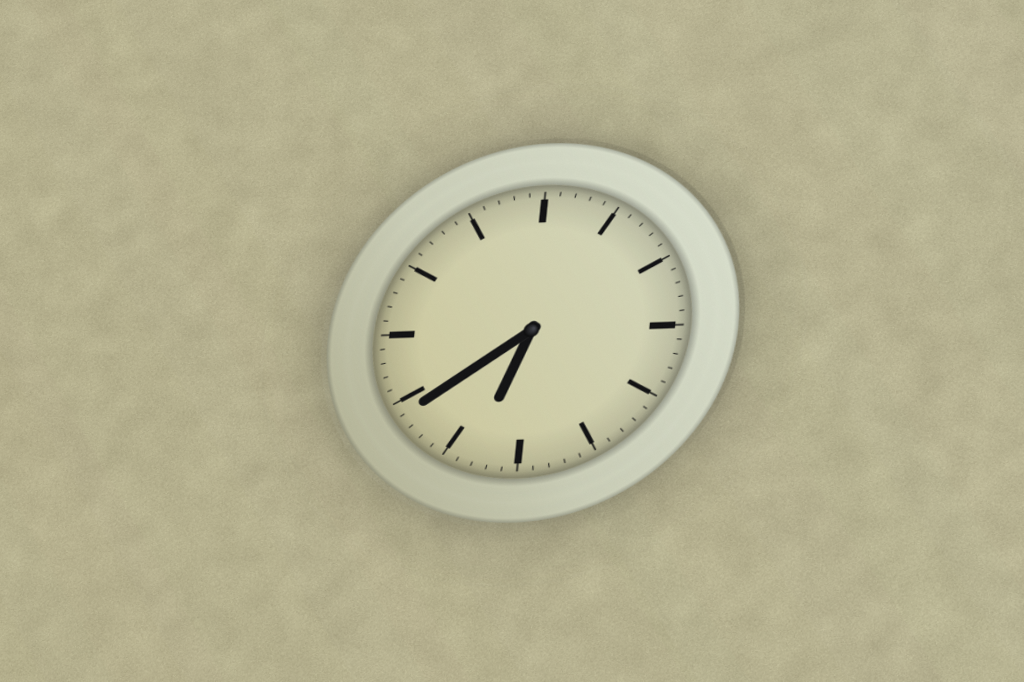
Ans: 6:39
